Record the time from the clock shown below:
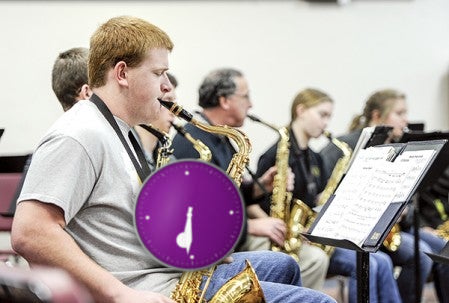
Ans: 6:31
